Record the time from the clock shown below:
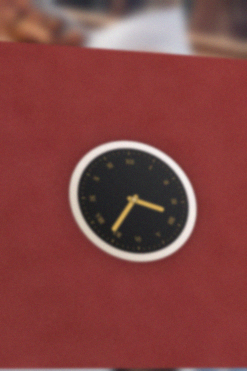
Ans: 3:36
